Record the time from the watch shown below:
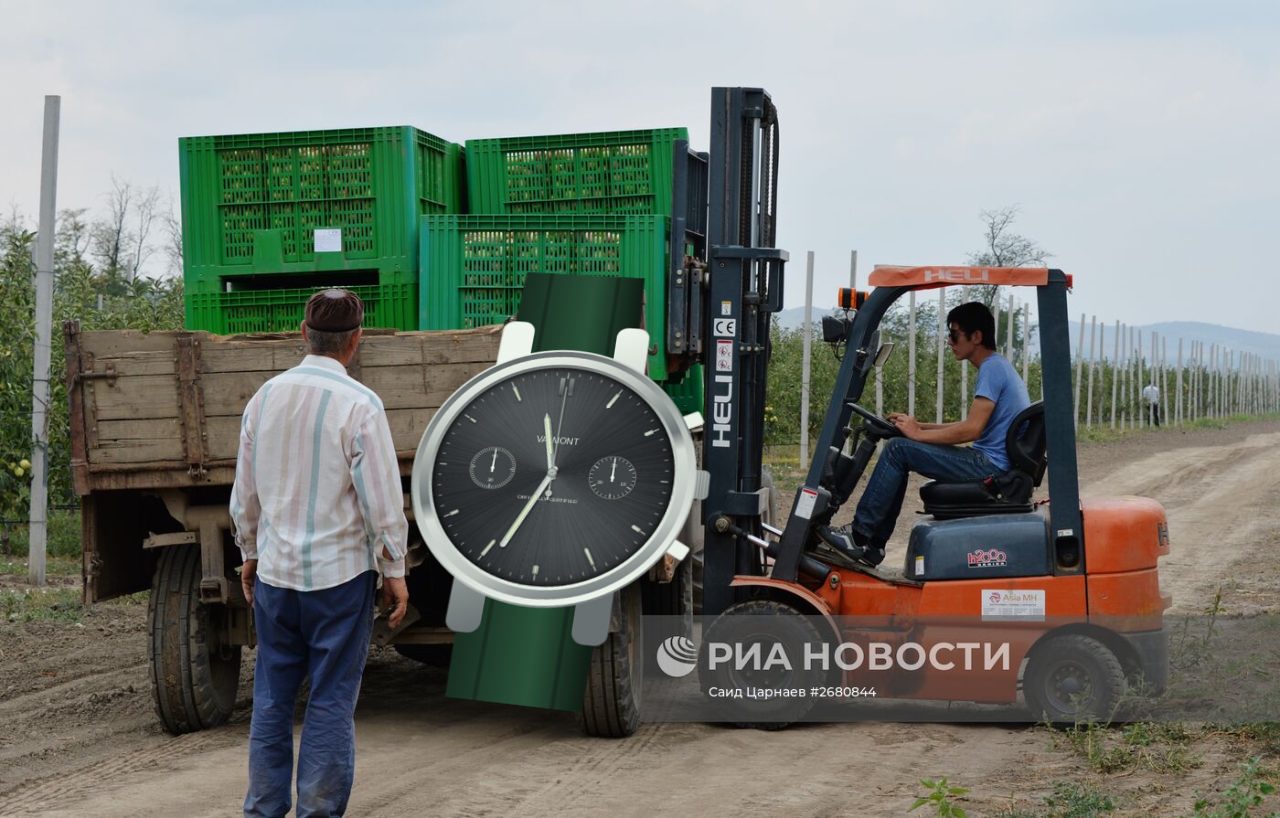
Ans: 11:34
